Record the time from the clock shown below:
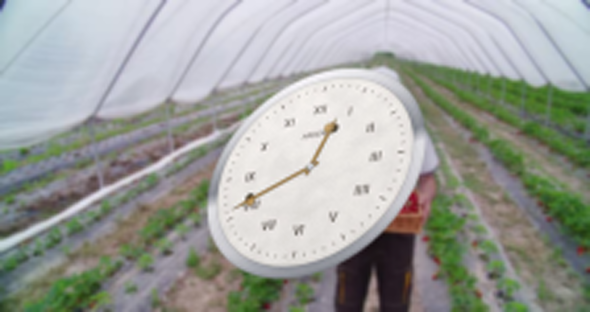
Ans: 12:41
